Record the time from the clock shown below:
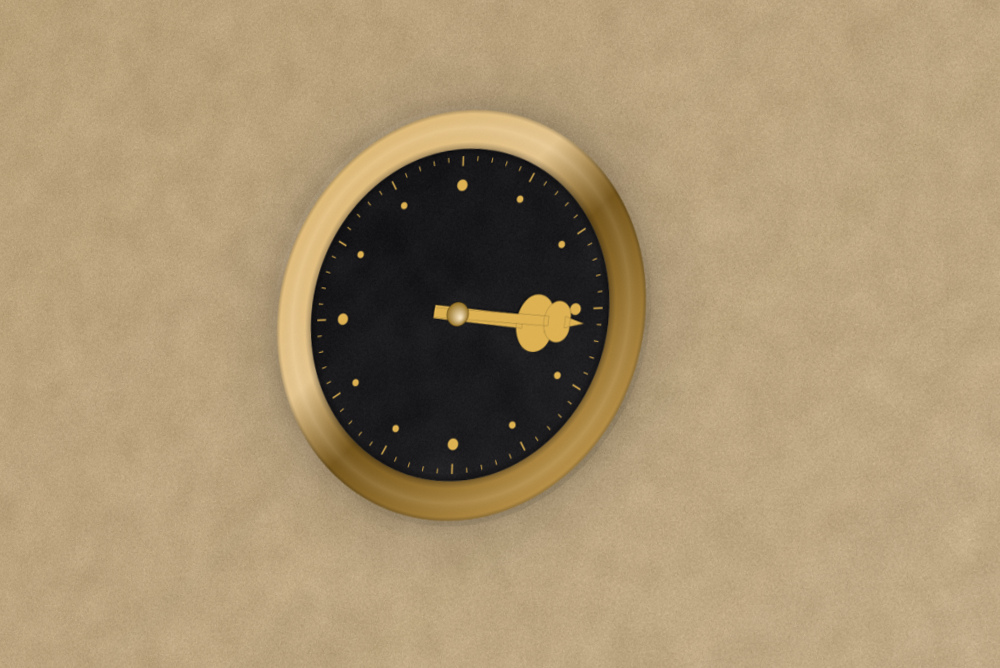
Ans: 3:16
